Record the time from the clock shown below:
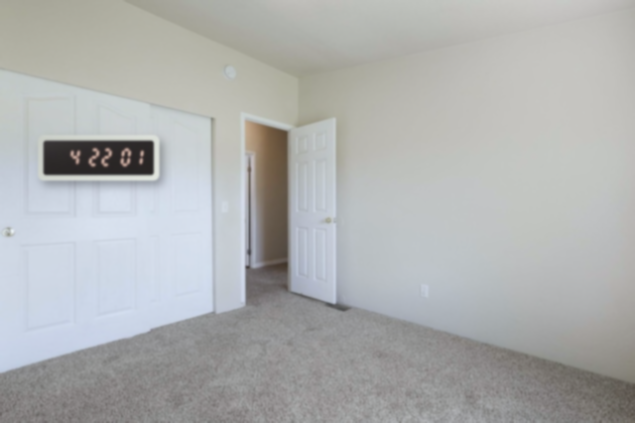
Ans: 4:22:01
